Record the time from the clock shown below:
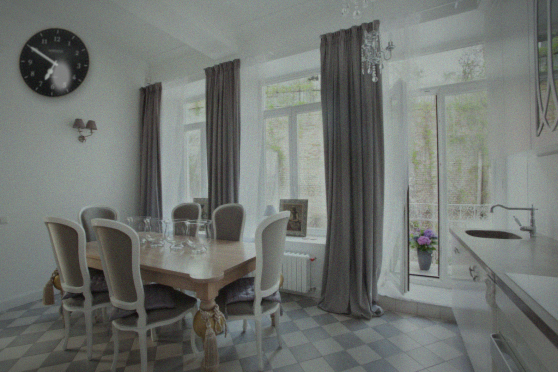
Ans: 6:50
